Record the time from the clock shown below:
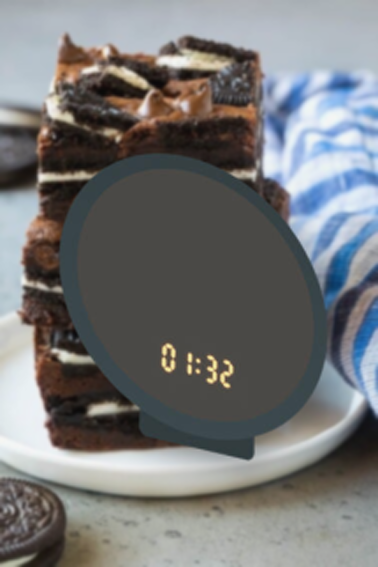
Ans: 1:32
